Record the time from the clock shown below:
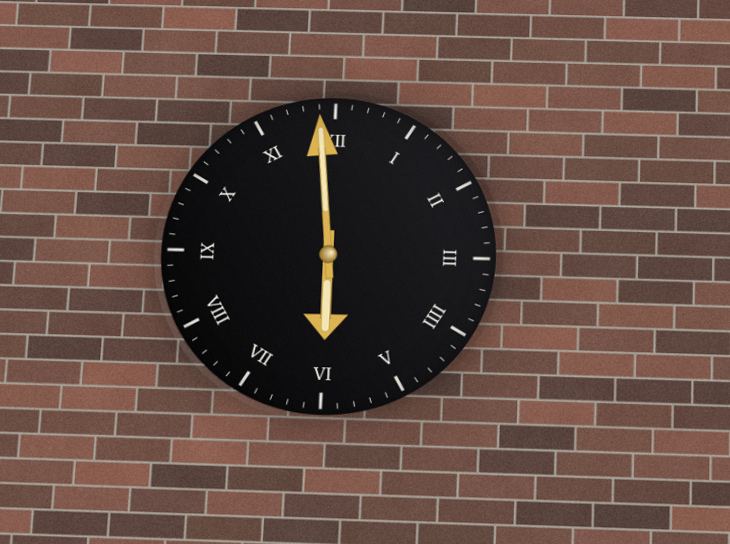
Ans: 5:59
